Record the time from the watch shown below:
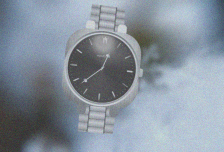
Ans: 12:38
